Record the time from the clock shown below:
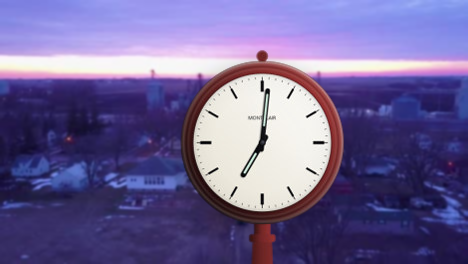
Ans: 7:01
